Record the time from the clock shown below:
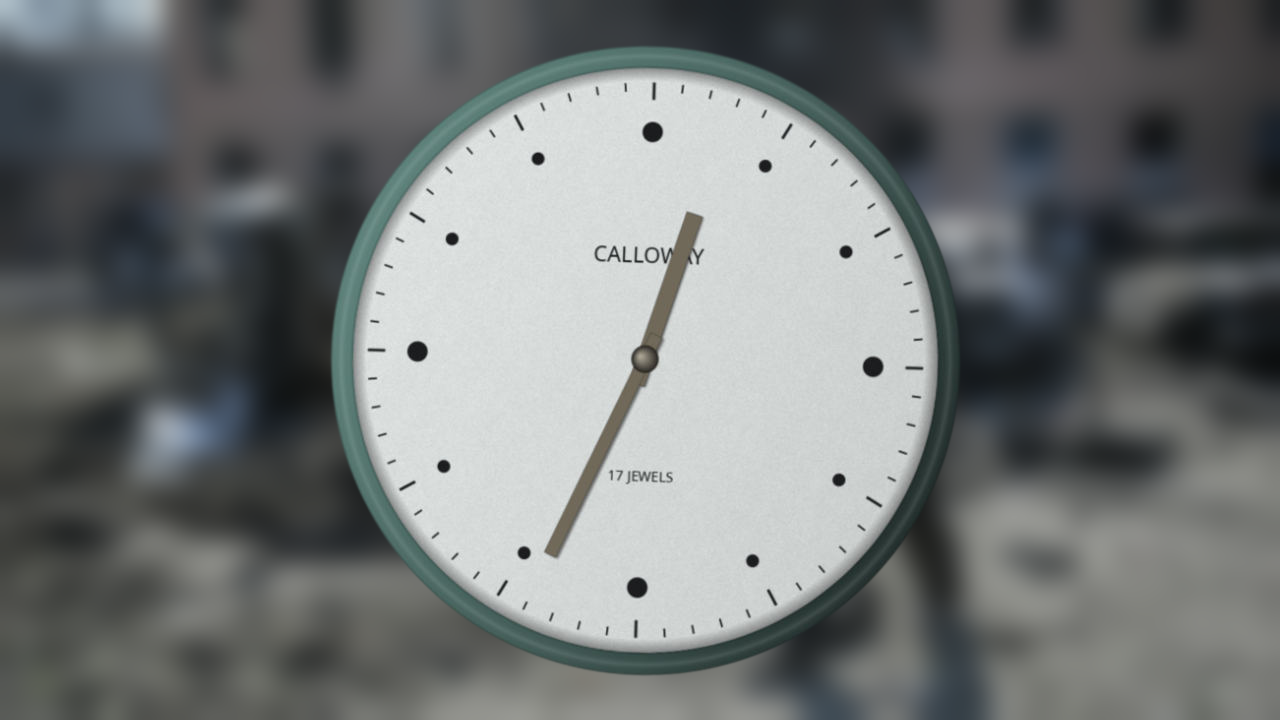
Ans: 12:34
